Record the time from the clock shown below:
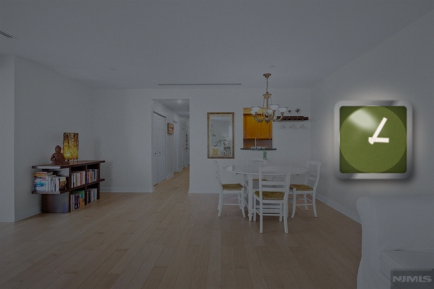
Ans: 3:05
